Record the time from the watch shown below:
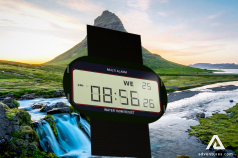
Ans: 8:56:26
